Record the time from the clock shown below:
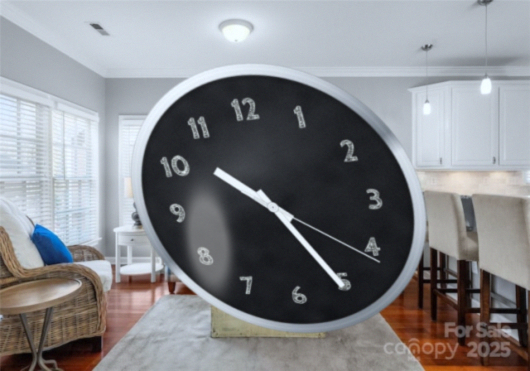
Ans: 10:25:21
